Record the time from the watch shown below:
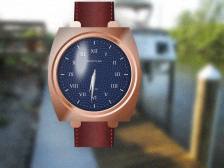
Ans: 6:31
